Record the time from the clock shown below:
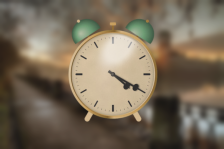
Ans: 4:20
